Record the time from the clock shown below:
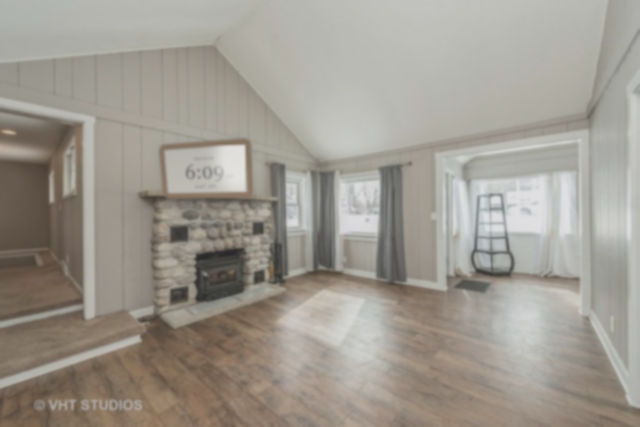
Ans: 6:09
